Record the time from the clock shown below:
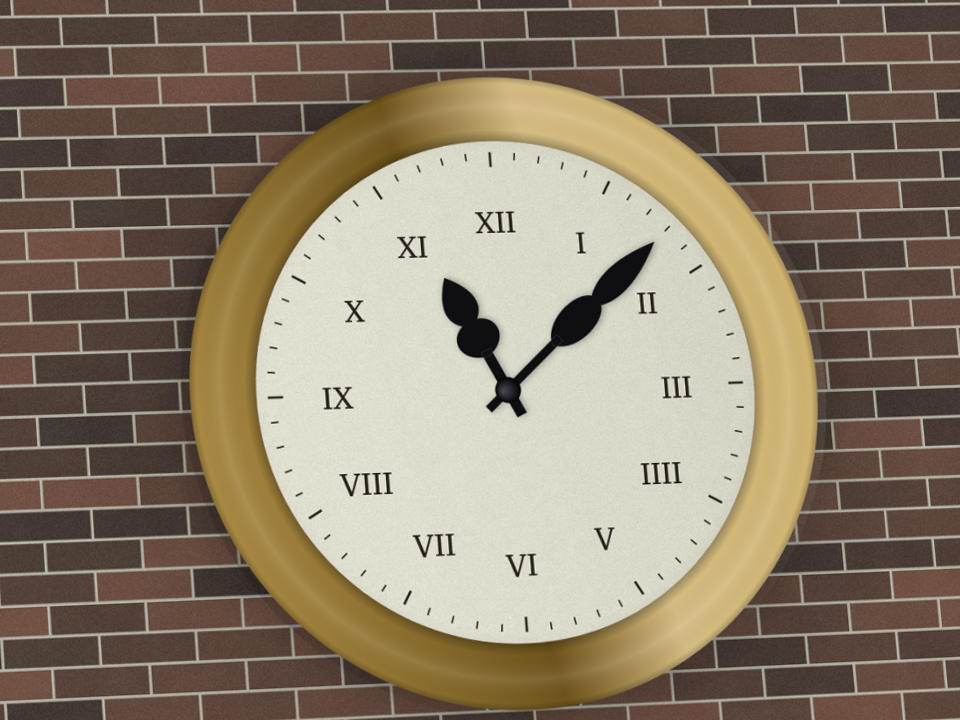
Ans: 11:08
